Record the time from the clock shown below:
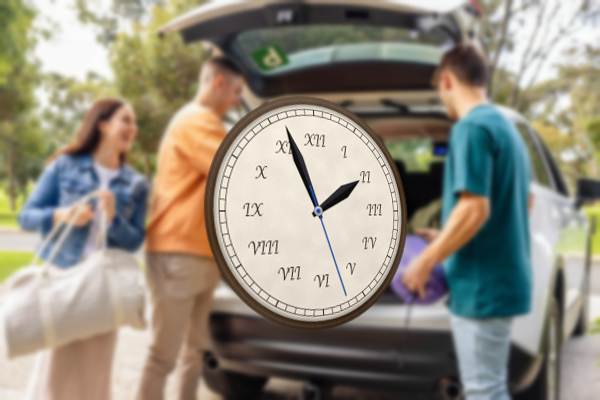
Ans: 1:56:27
